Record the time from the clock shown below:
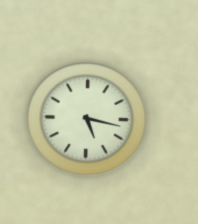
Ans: 5:17
